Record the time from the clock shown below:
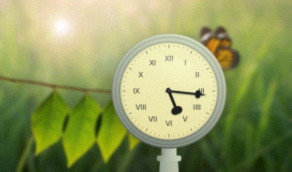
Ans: 5:16
